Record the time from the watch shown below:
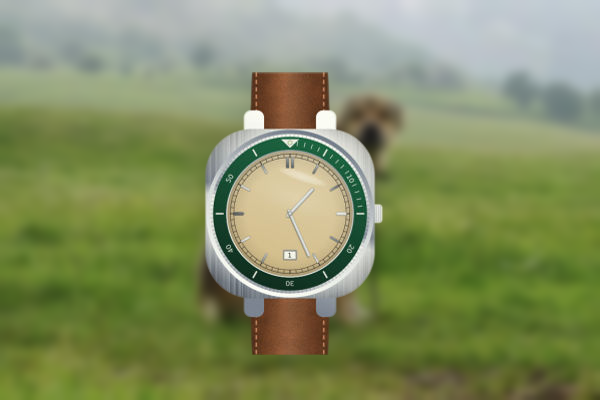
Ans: 1:26
